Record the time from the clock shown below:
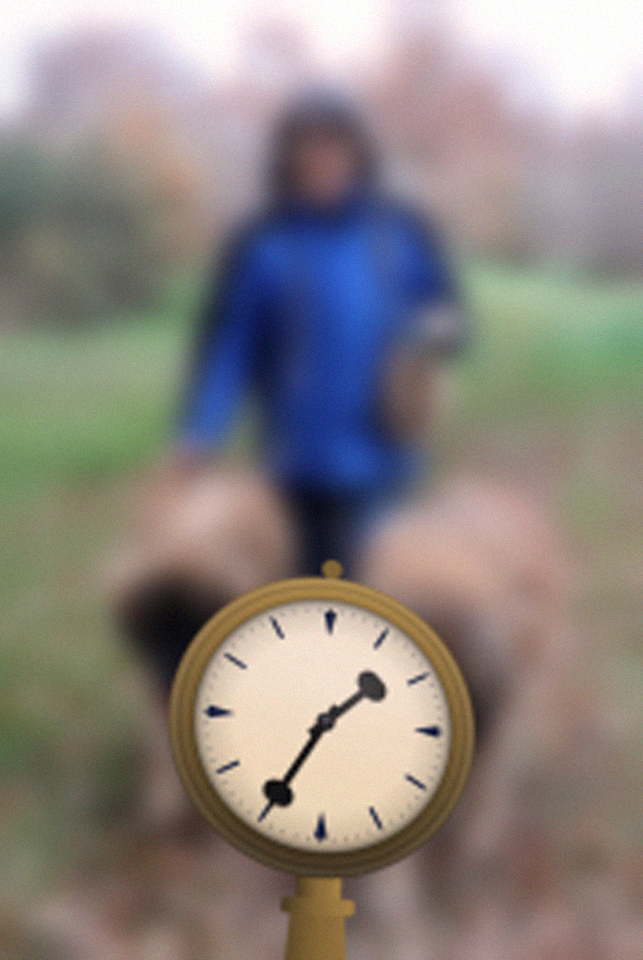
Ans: 1:35
